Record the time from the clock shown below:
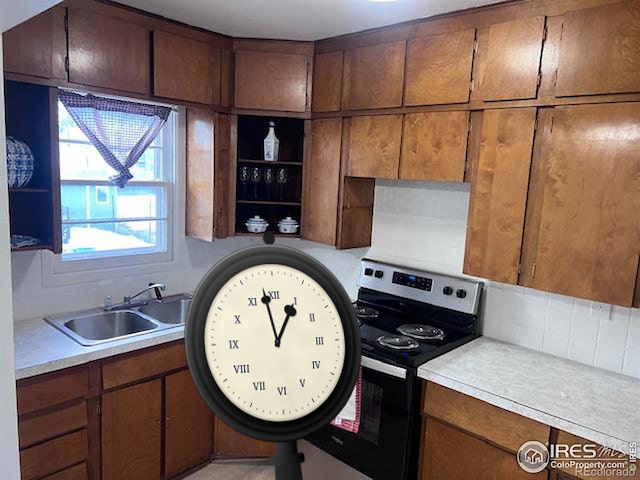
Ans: 12:58
